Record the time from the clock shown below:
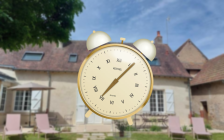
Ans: 7:06
